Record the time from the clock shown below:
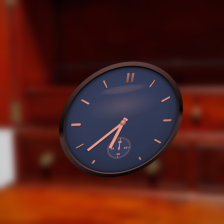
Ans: 6:38
